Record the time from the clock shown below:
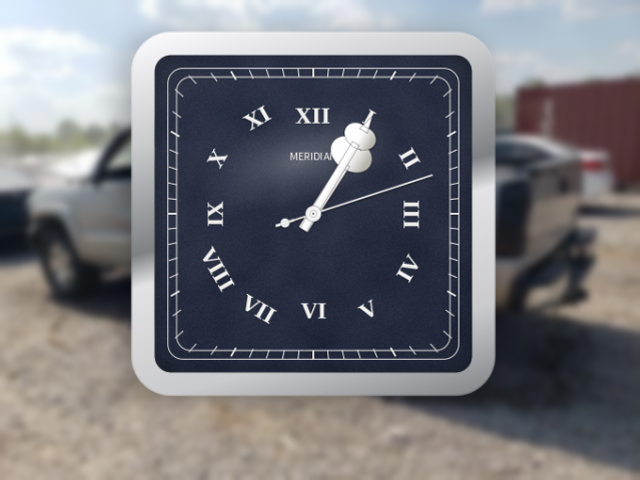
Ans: 1:05:12
